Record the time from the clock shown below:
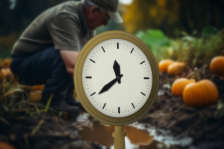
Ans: 11:39
